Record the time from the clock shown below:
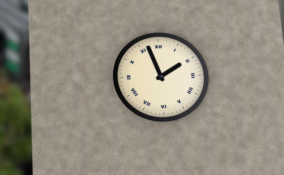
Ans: 1:57
